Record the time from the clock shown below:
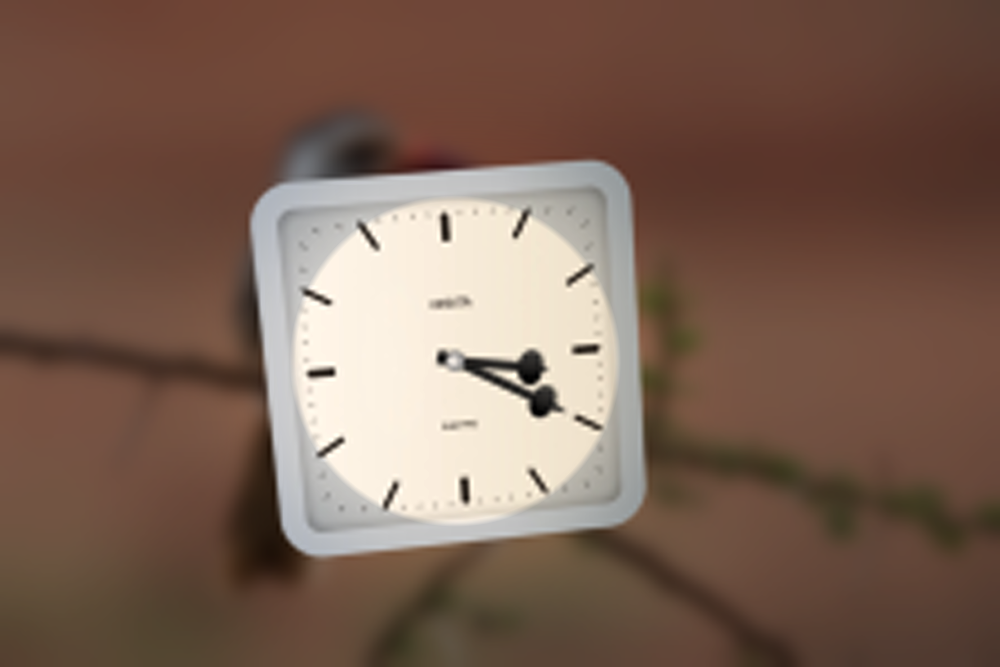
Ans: 3:20
